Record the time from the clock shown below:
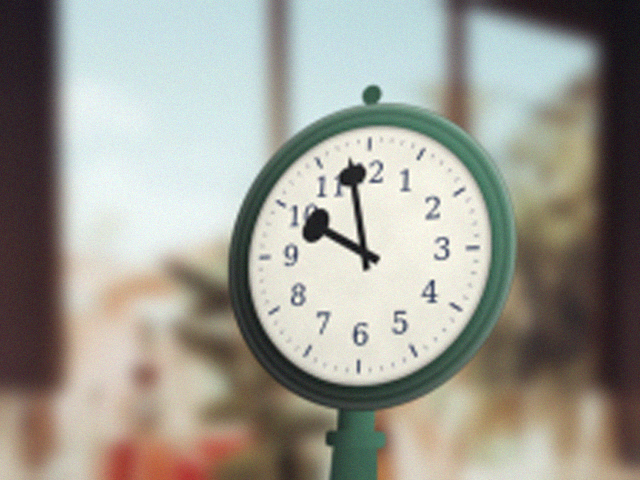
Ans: 9:58
